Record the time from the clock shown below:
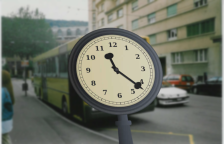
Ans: 11:22
